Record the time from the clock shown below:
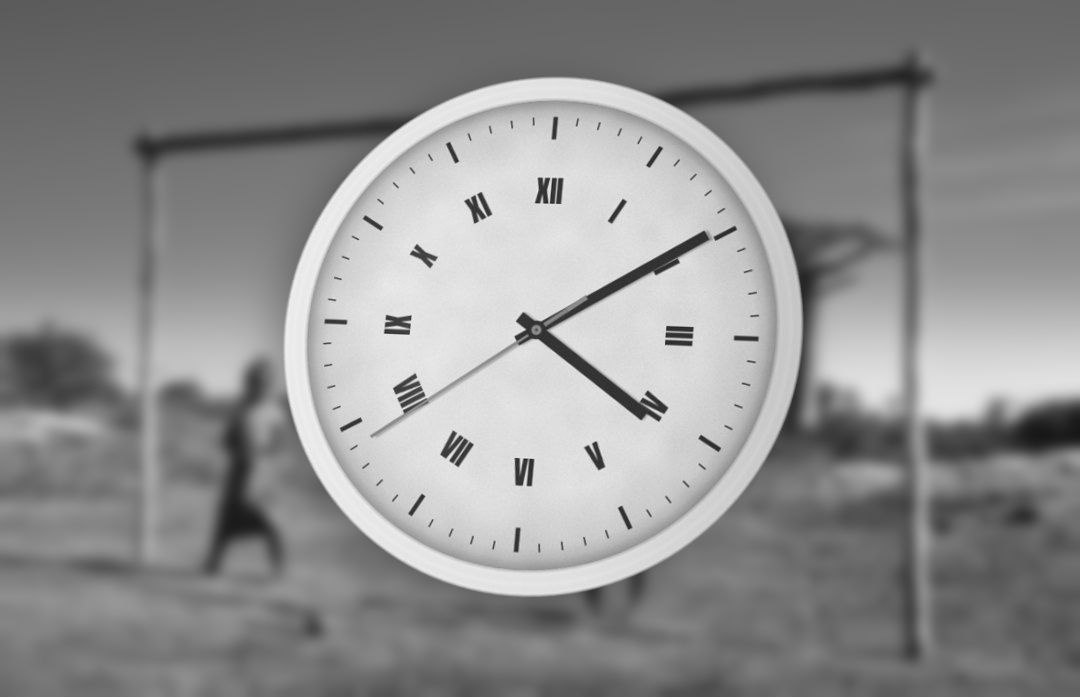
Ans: 4:09:39
